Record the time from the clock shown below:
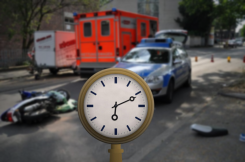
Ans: 6:11
